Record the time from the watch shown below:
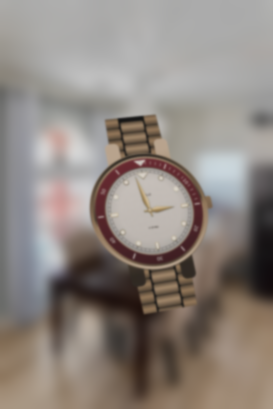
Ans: 2:58
